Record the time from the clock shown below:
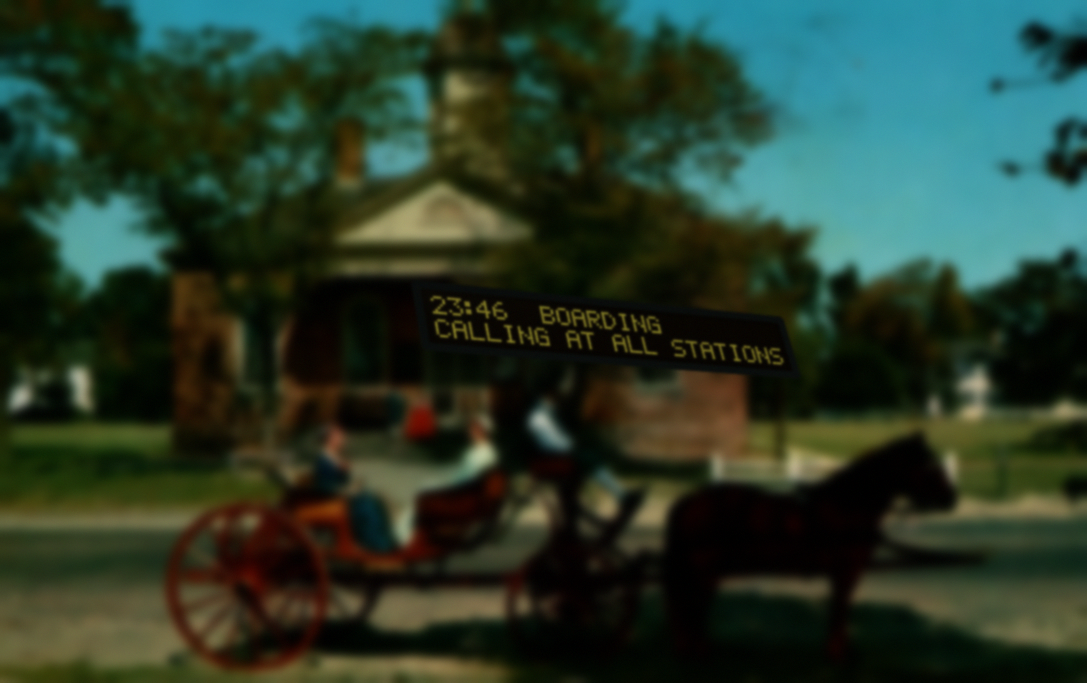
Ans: 23:46
